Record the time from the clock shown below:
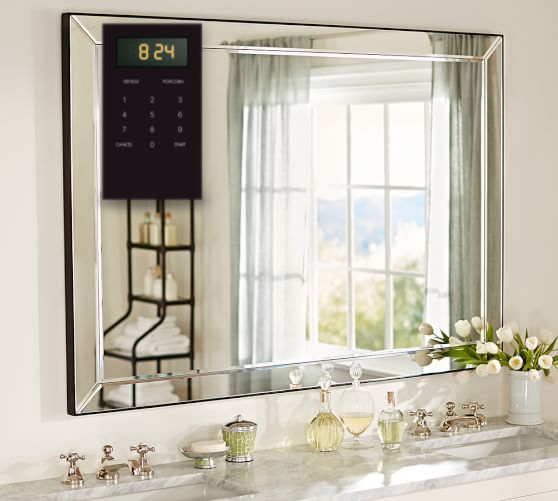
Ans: 8:24
